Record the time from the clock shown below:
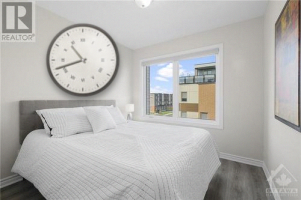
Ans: 10:42
